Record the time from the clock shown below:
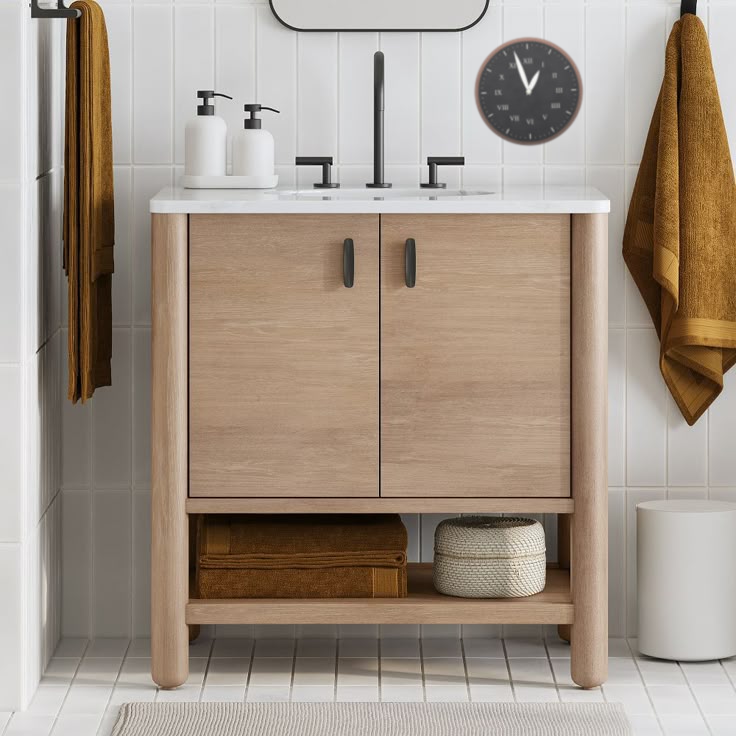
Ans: 12:57
